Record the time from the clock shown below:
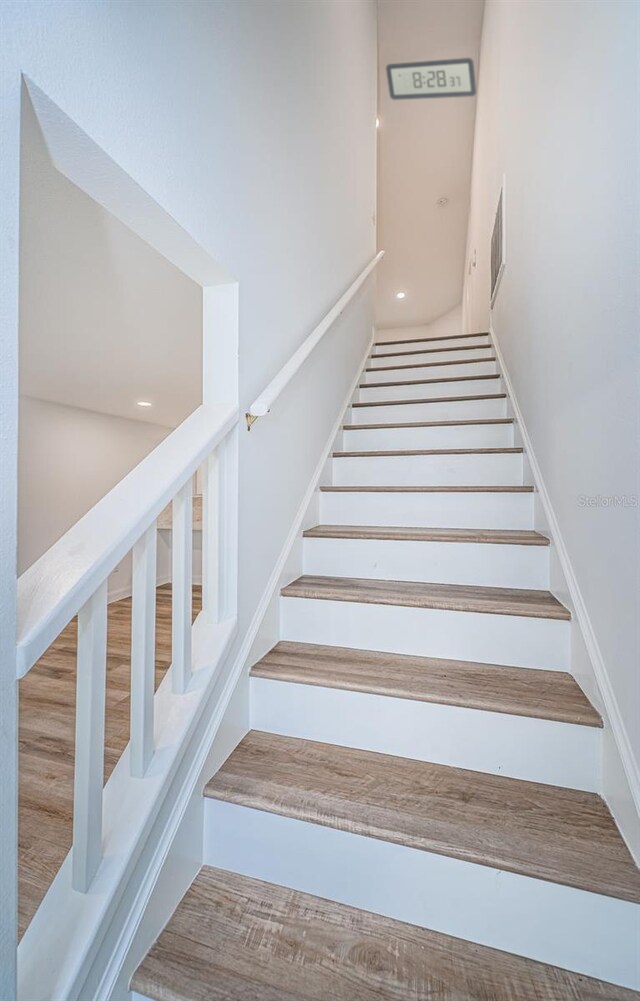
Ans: 8:28
